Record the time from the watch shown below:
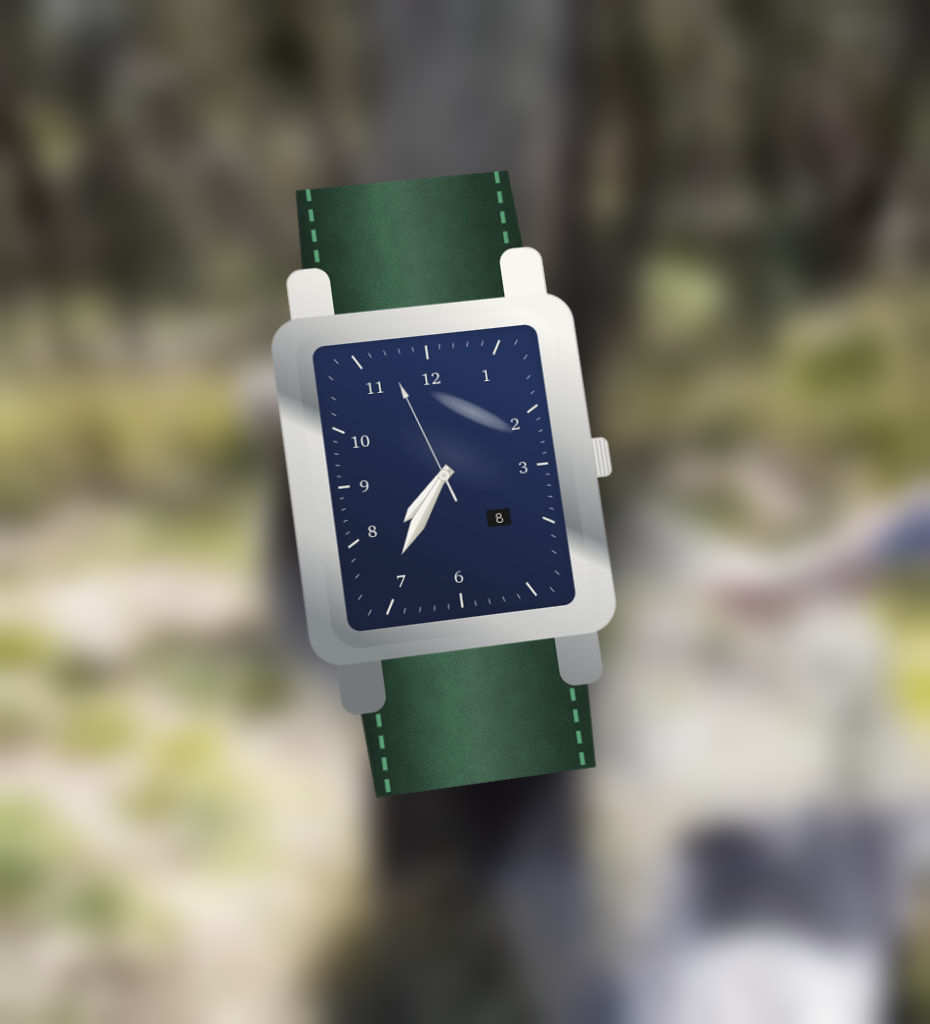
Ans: 7:35:57
